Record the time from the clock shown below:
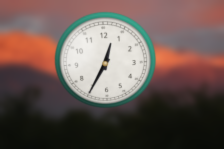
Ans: 12:35
